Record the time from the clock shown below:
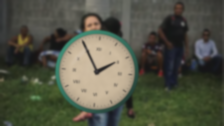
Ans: 1:55
